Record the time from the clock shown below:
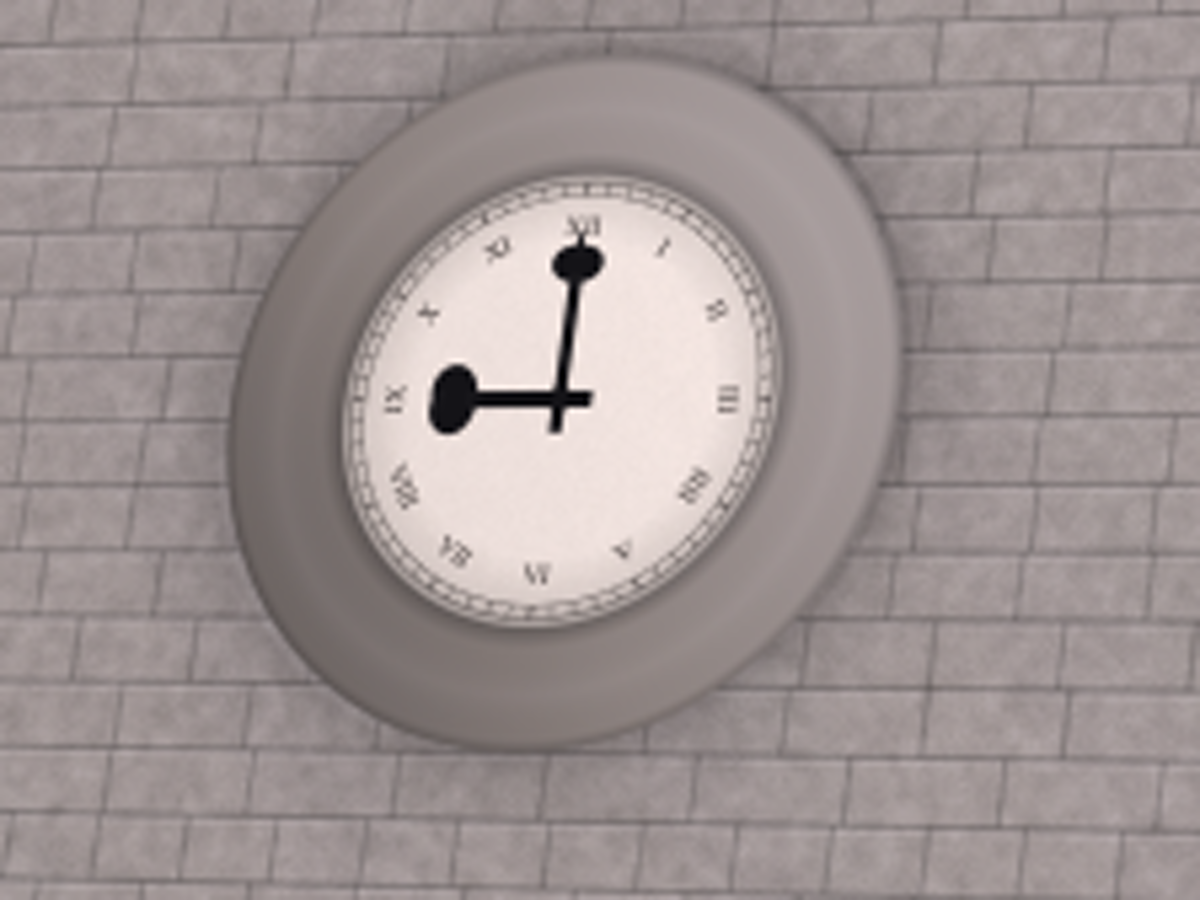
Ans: 9:00
